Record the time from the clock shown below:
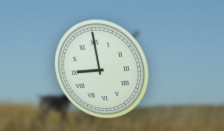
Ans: 9:00
